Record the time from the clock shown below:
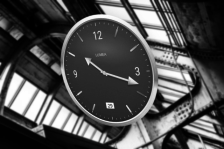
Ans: 10:18
